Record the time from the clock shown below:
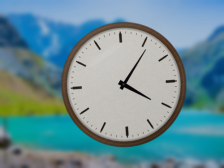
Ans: 4:06
